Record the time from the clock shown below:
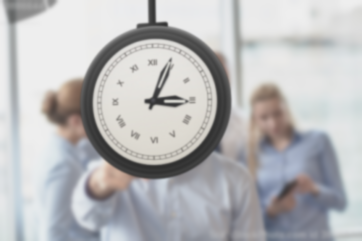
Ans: 3:04
